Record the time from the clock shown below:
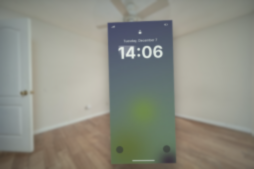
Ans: 14:06
